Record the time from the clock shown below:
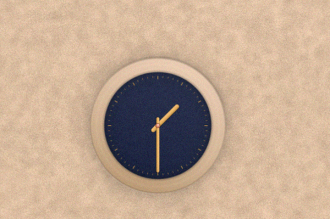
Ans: 1:30
